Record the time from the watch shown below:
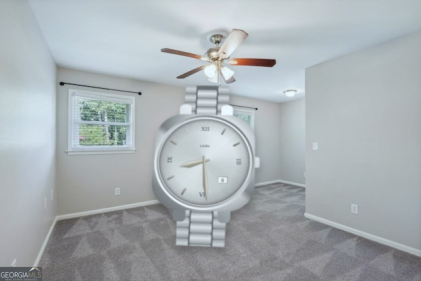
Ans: 8:29
